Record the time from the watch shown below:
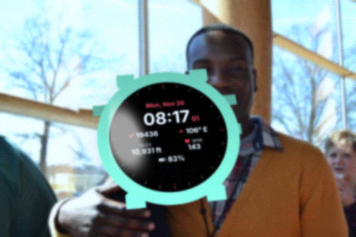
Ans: 8:17
